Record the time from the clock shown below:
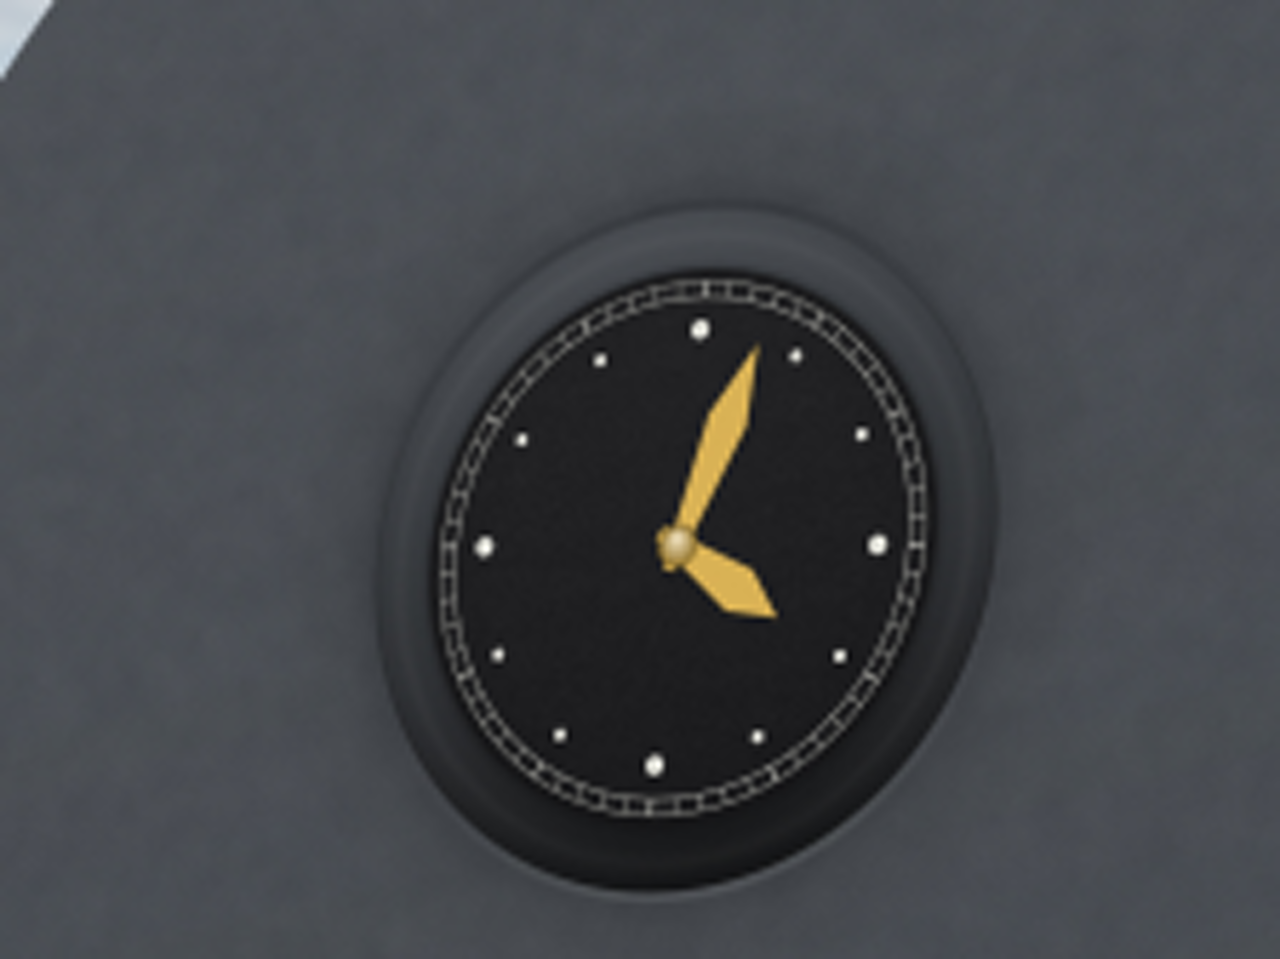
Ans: 4:03
